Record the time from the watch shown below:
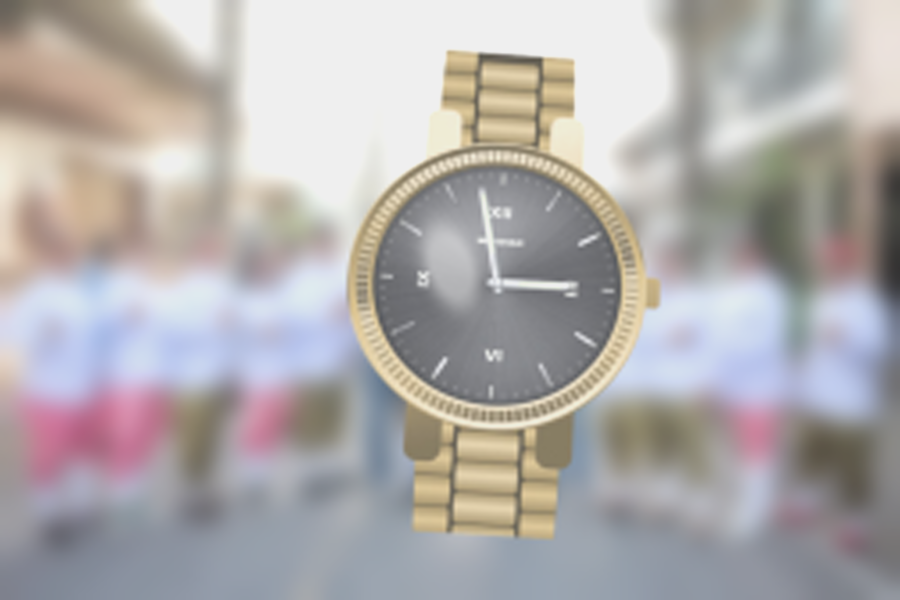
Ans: 2:58
